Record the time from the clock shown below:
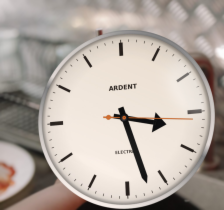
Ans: 3:27:16
